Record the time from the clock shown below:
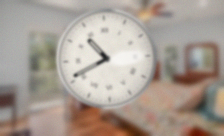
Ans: 10:41
